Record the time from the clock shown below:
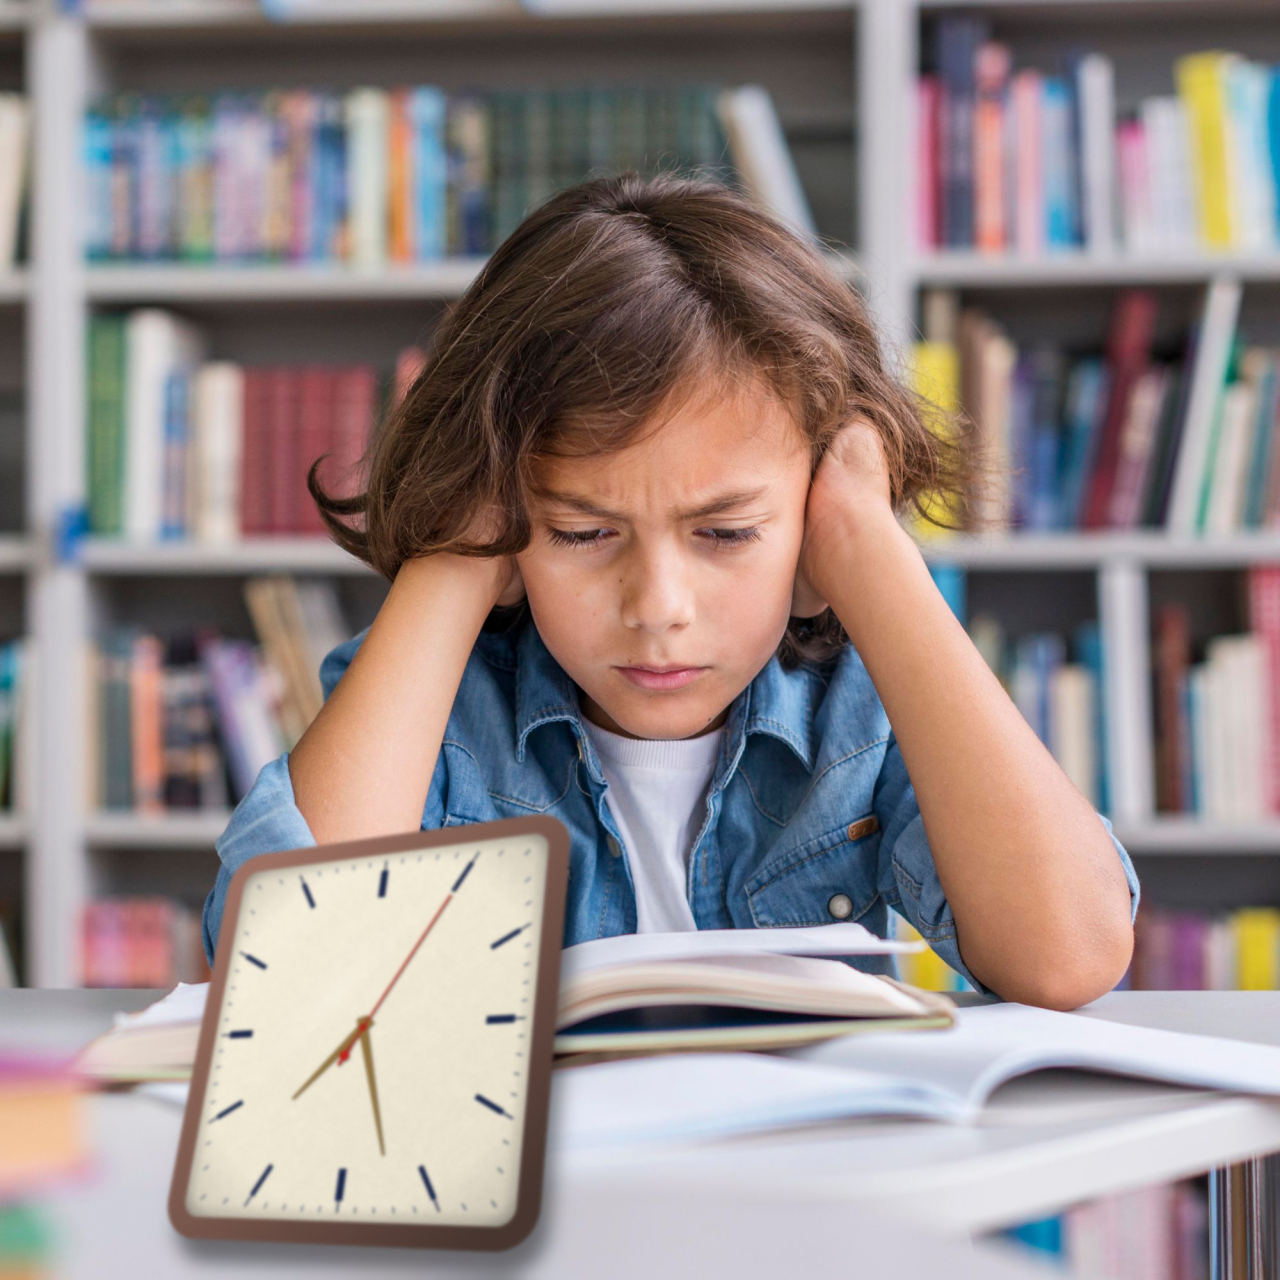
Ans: 7:27:05
